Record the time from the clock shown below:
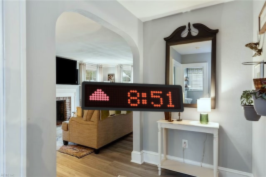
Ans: 8:51
